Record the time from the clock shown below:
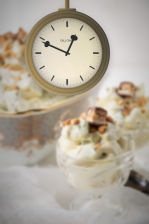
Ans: 12:49
